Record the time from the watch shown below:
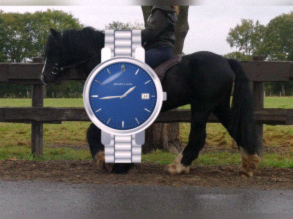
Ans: 1:44
